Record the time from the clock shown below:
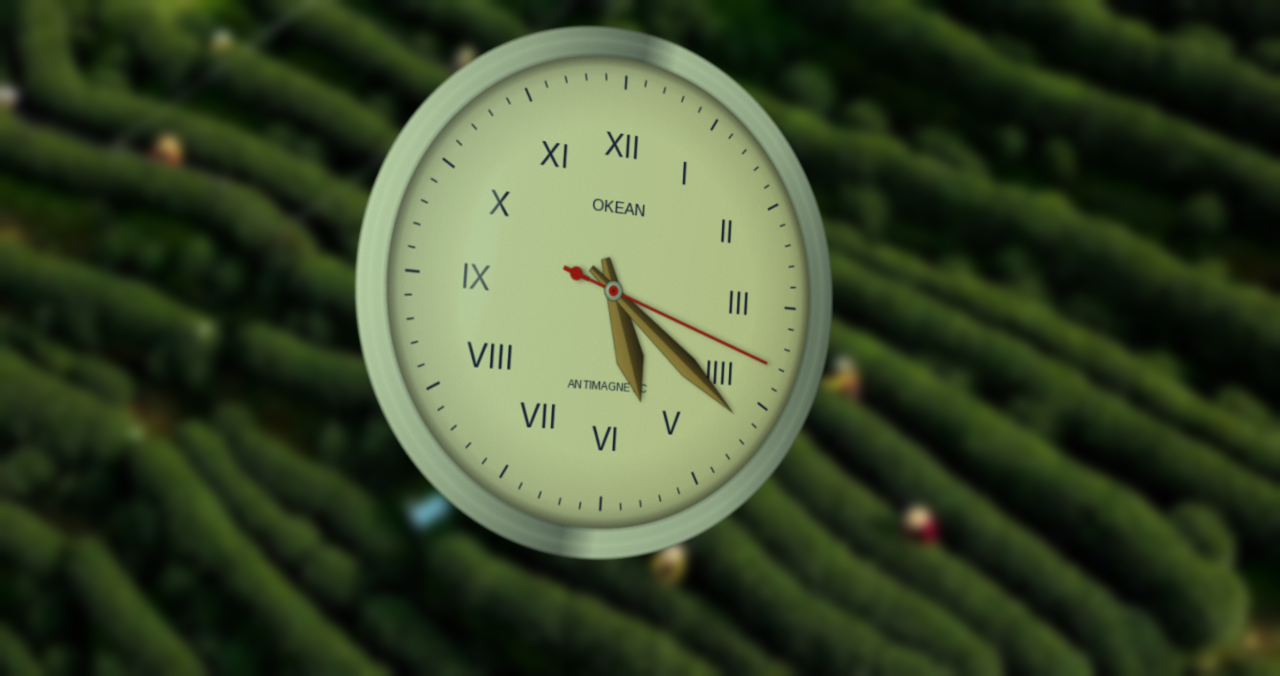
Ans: 5:21:18
